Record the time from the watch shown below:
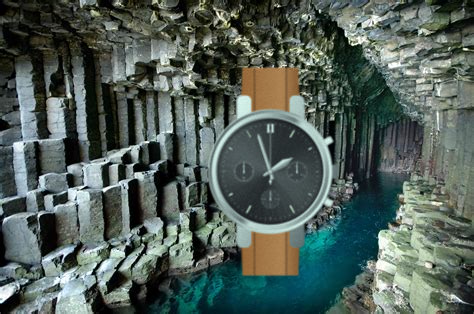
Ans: 1:57
